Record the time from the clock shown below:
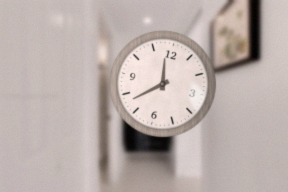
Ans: 11:38
